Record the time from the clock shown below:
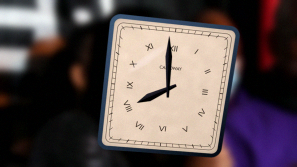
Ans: 7:59
